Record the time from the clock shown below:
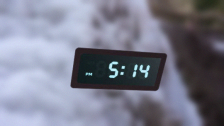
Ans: 5:14
